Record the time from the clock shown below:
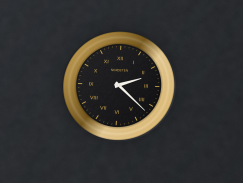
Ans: 2:22
